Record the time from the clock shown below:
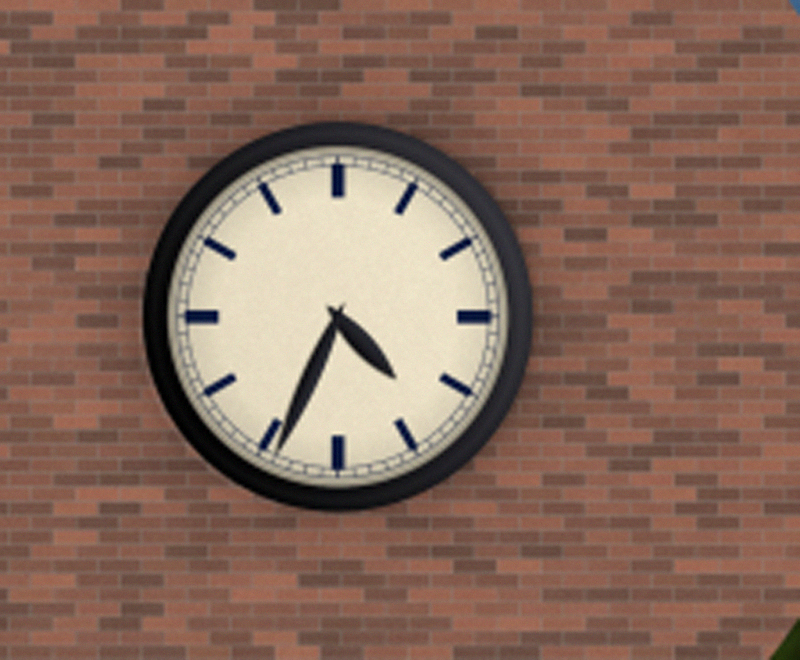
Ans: 4:34
